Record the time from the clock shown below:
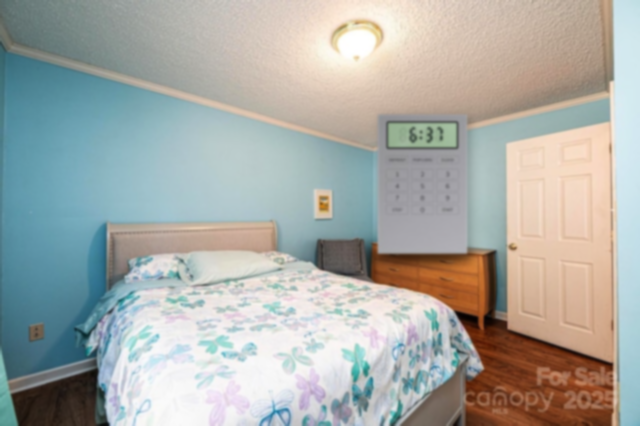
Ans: 6:37
